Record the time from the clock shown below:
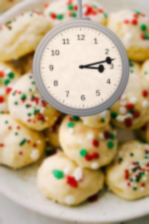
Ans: 3:13
